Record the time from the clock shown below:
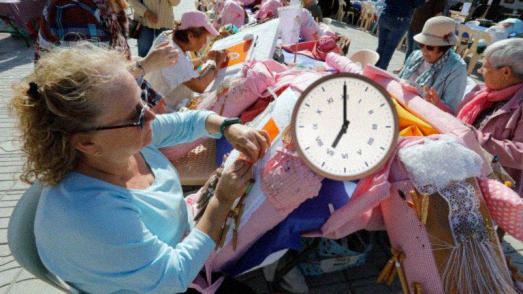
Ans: 7:00
